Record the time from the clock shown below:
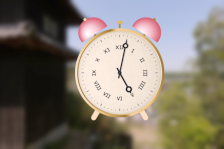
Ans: 5:02
